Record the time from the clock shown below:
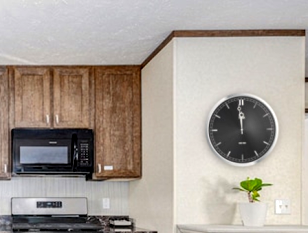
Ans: 11:59
